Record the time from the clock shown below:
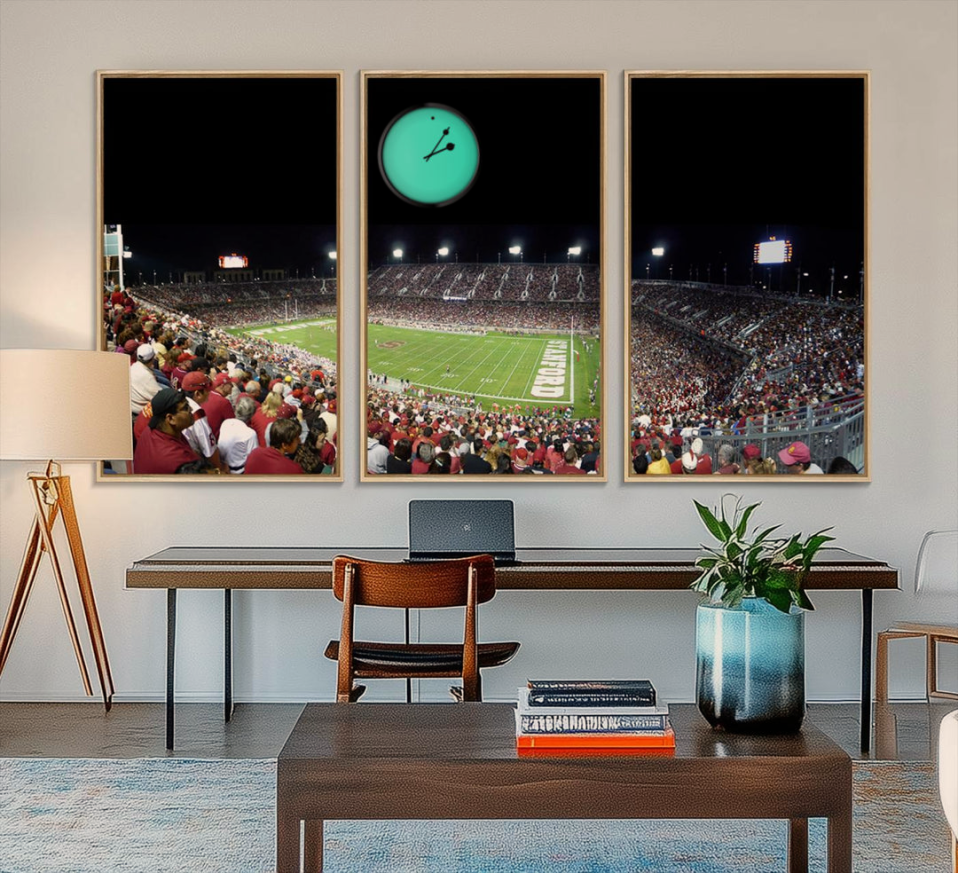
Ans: 2:05
